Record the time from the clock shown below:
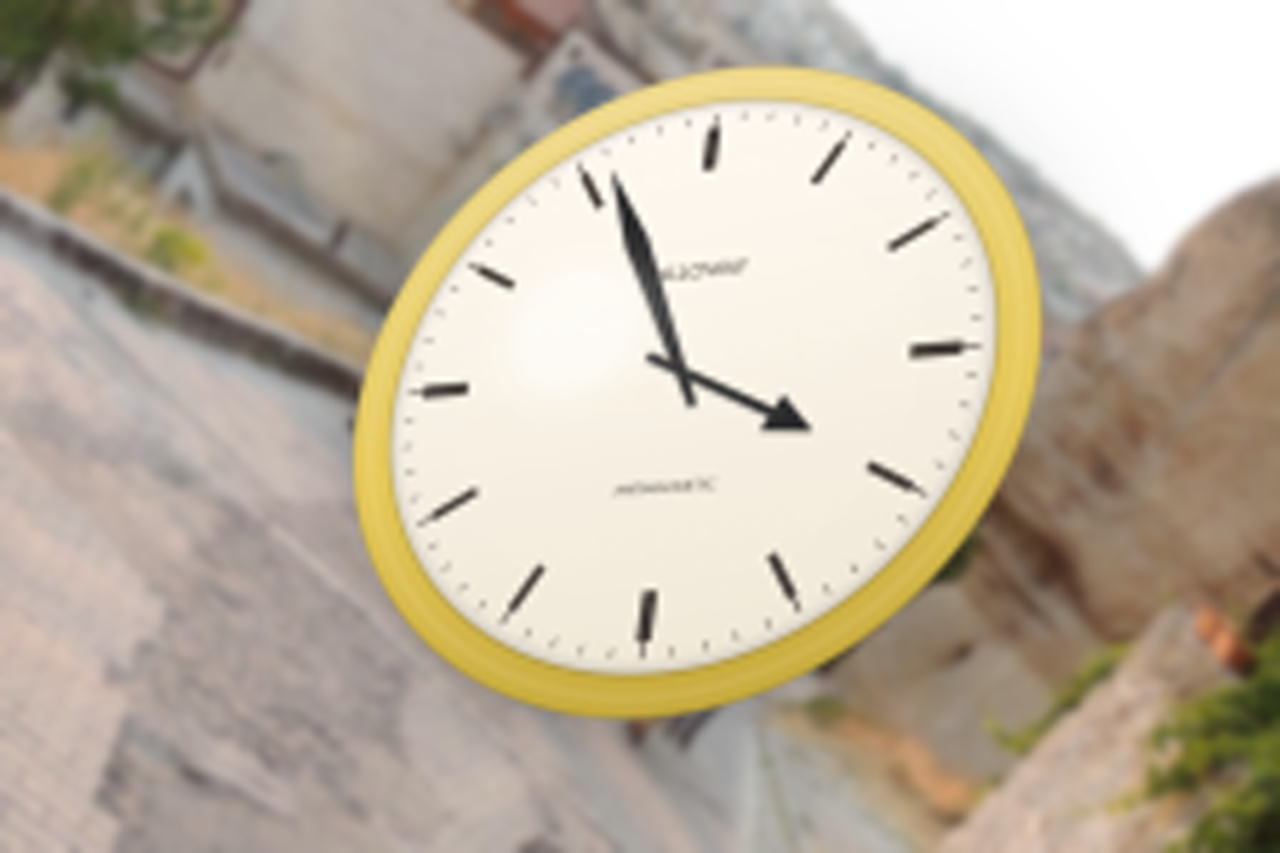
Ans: 3:56
